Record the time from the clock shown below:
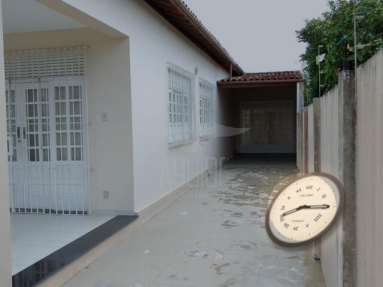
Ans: 8:15
